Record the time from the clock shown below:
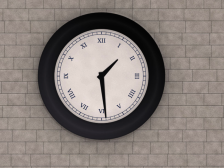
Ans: 1:29
